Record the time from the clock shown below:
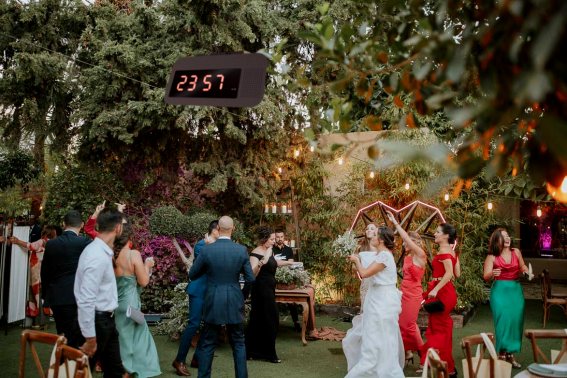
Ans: 23:57
